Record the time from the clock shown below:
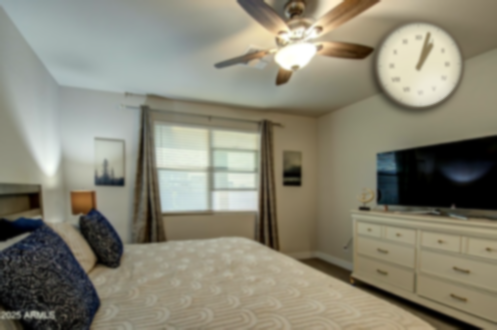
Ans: 1:03
